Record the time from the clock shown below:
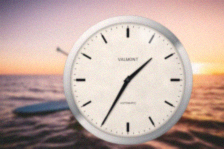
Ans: 1:35
